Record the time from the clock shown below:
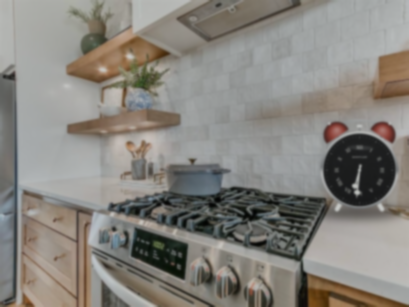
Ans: 6:31
